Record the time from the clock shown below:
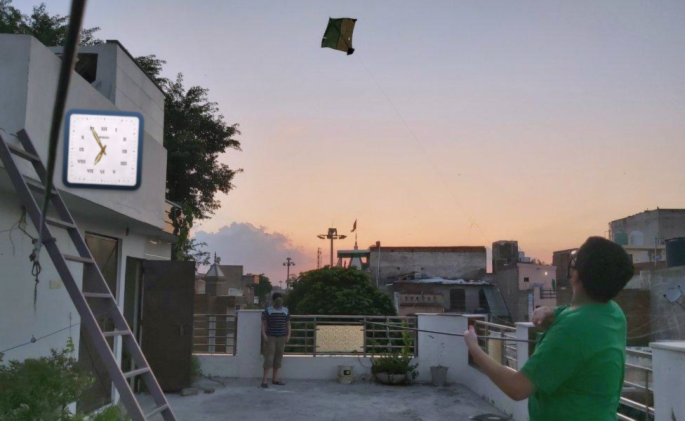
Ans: 6:55
